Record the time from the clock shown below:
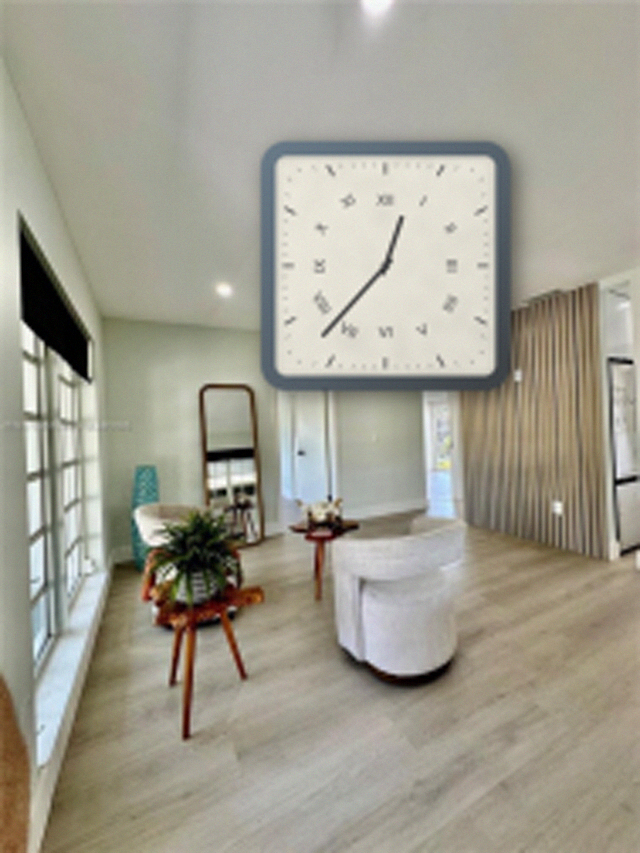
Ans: 12:37
